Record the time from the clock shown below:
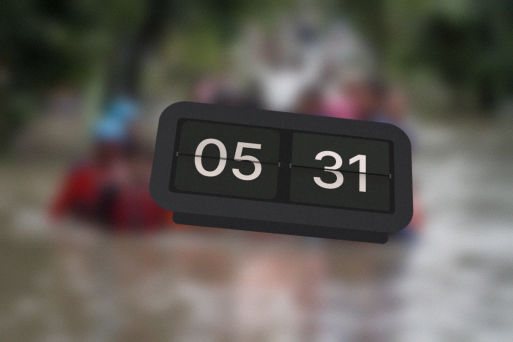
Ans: 5:31
